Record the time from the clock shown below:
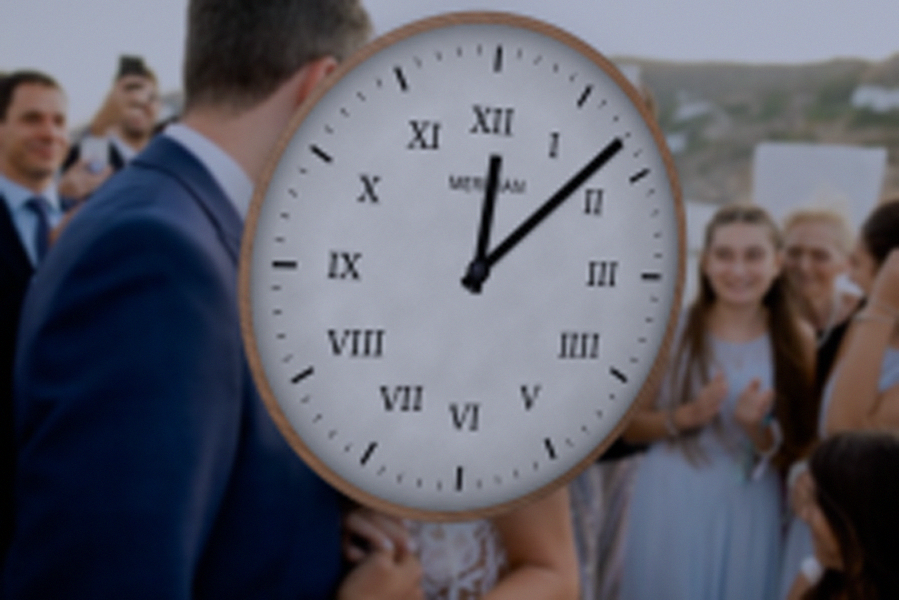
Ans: 12:08
